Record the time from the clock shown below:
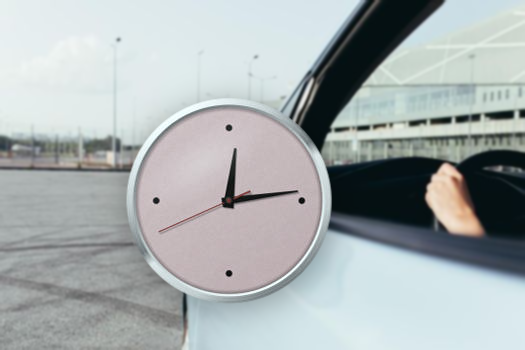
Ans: 12:13:41
